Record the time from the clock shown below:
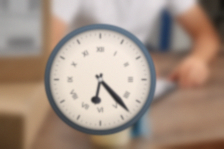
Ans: 6:23
